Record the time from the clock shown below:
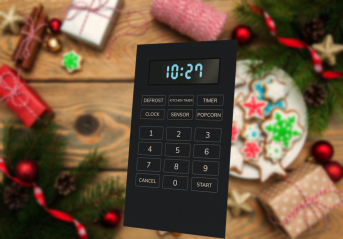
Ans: 10:27
